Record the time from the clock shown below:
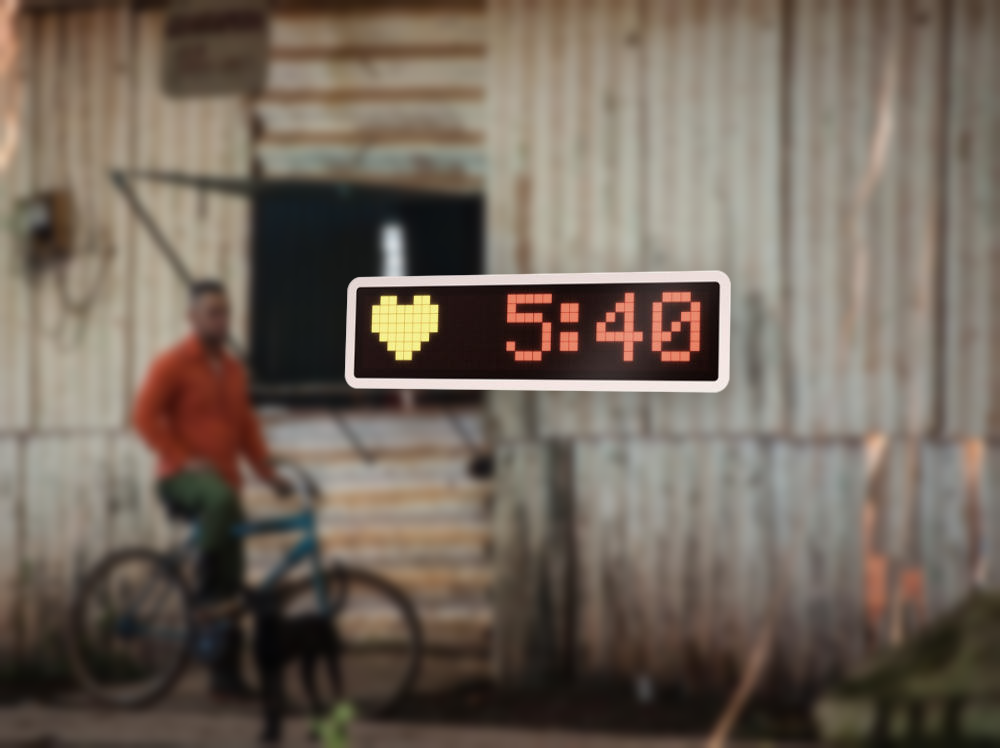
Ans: 5:40
